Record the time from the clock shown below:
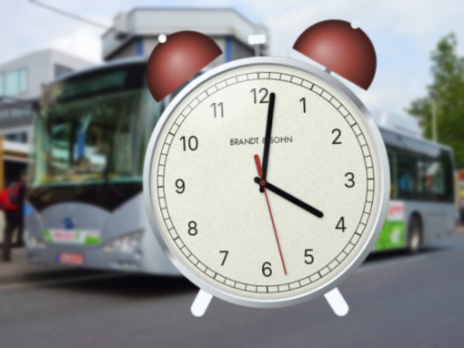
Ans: 4:01:28
